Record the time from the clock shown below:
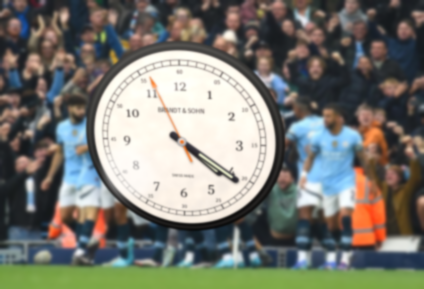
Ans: 4:20:56
